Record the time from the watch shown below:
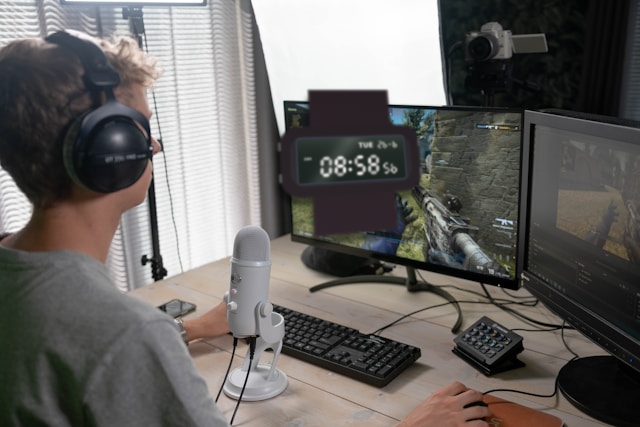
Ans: 8:58:56
